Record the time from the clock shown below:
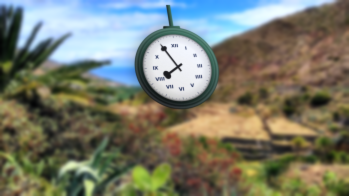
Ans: 7:55
